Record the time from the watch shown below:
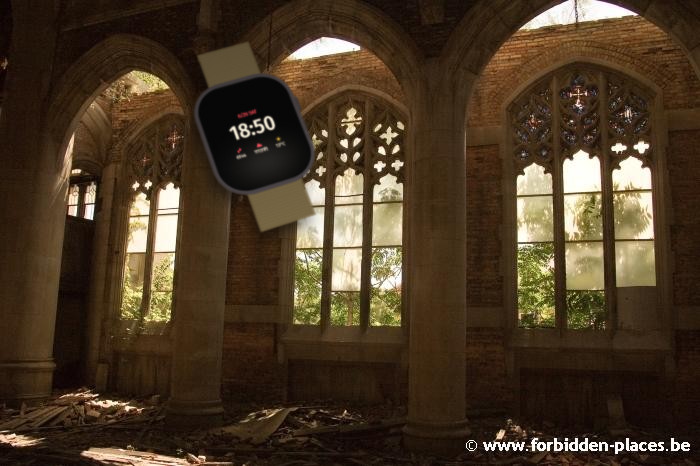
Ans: 18:50
